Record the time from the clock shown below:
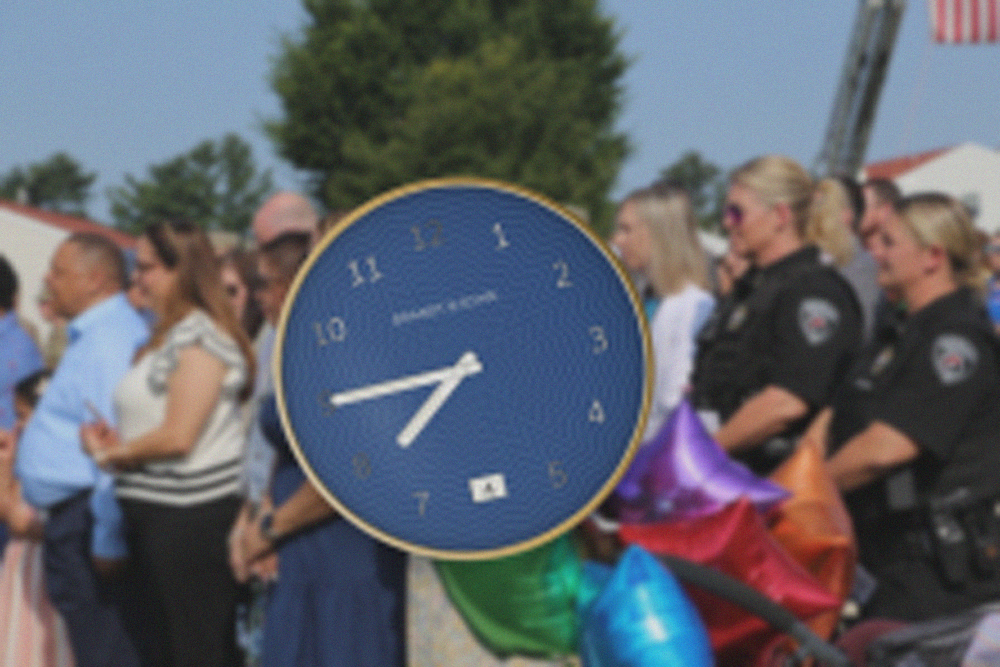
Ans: 7:45
